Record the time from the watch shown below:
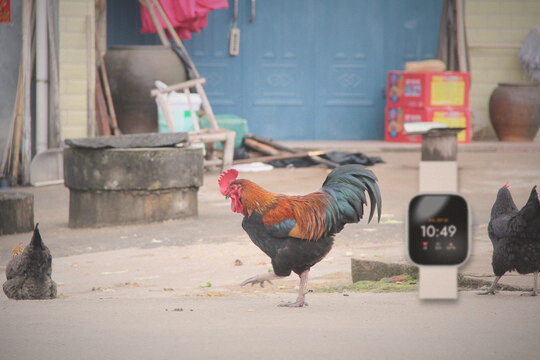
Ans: 10:49
